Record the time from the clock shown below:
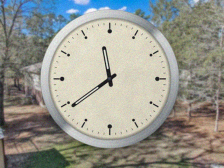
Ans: 11:39
